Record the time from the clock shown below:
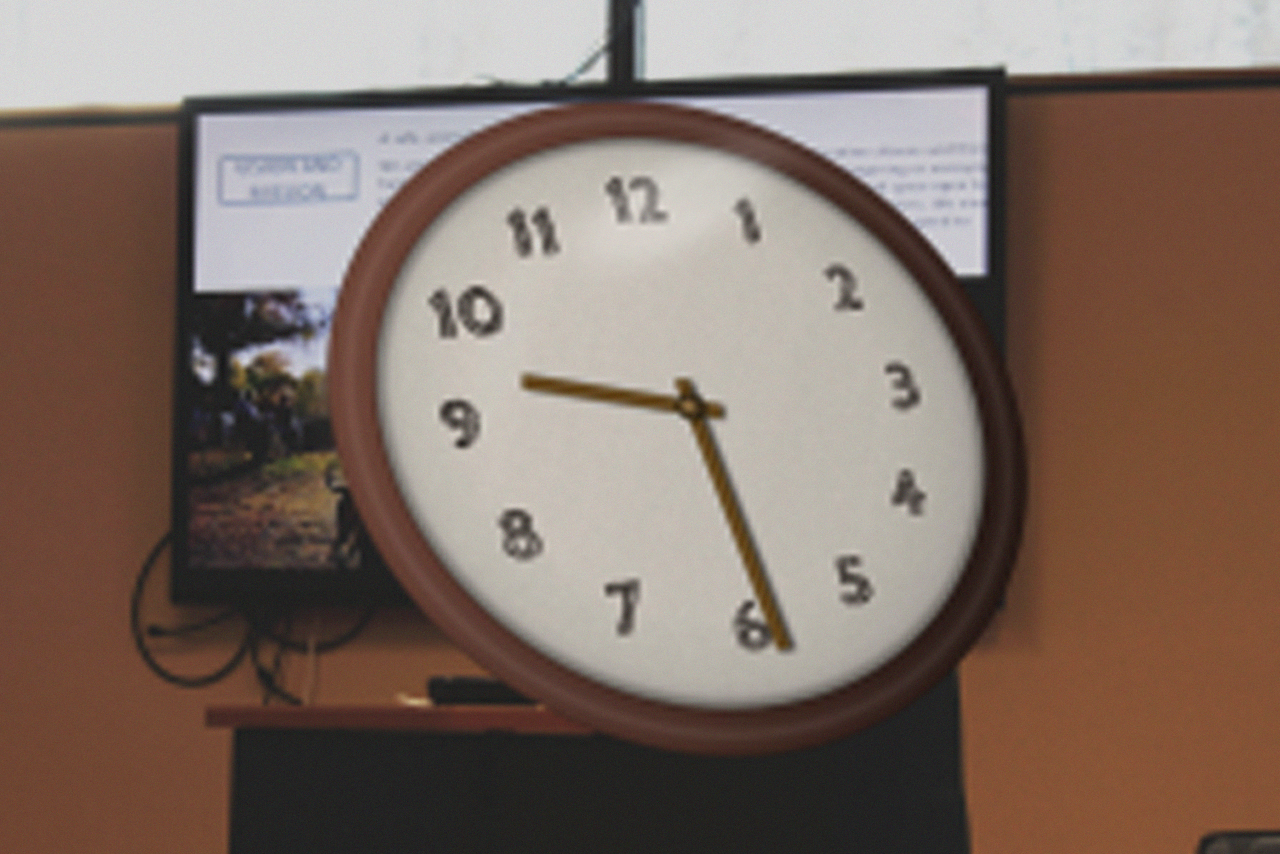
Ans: 9:29
